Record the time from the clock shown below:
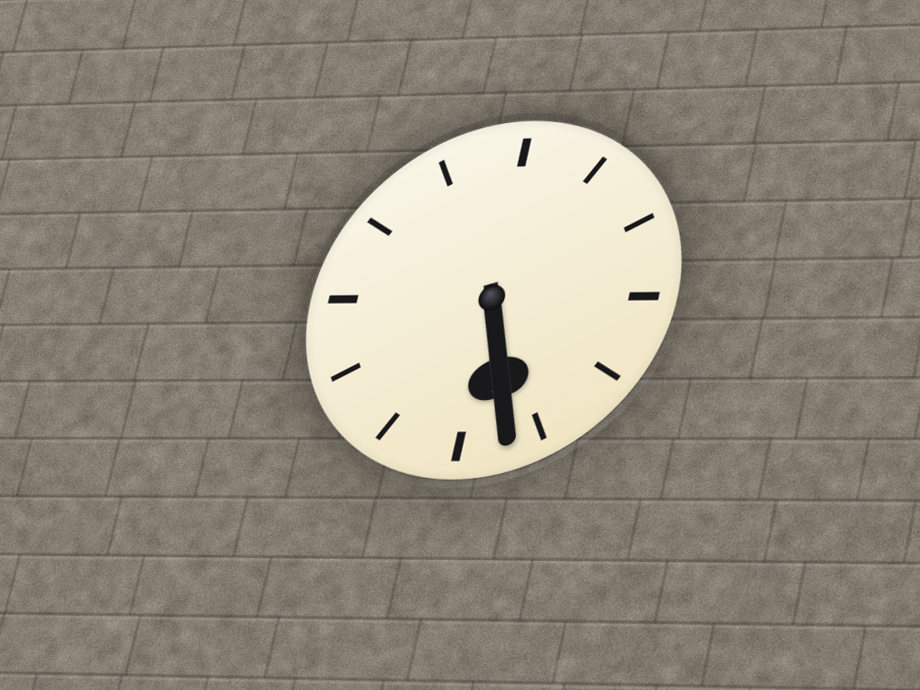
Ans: 5:27
